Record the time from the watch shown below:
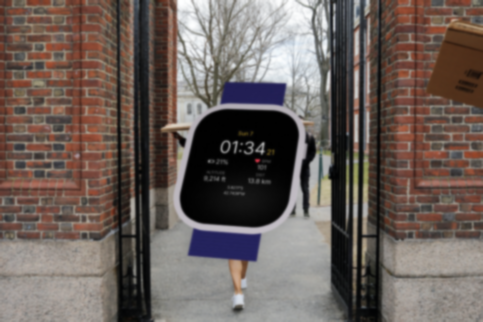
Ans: 1:34
